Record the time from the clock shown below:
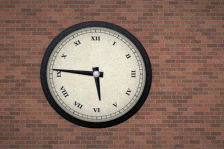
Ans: 5:46
